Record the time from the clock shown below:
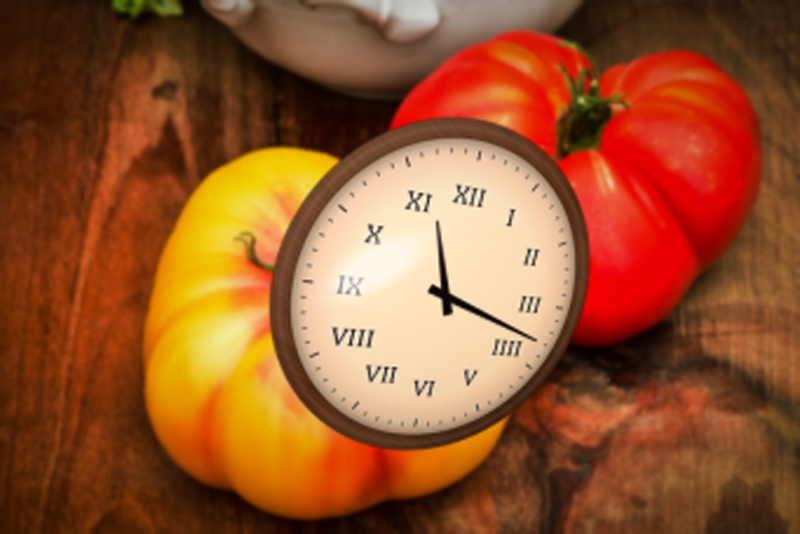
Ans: 11:18
